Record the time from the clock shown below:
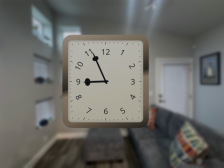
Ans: 8:56
